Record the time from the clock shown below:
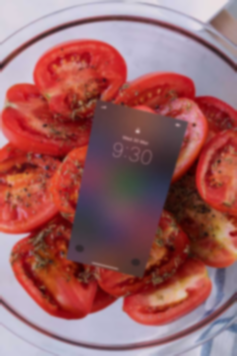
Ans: 9:30
